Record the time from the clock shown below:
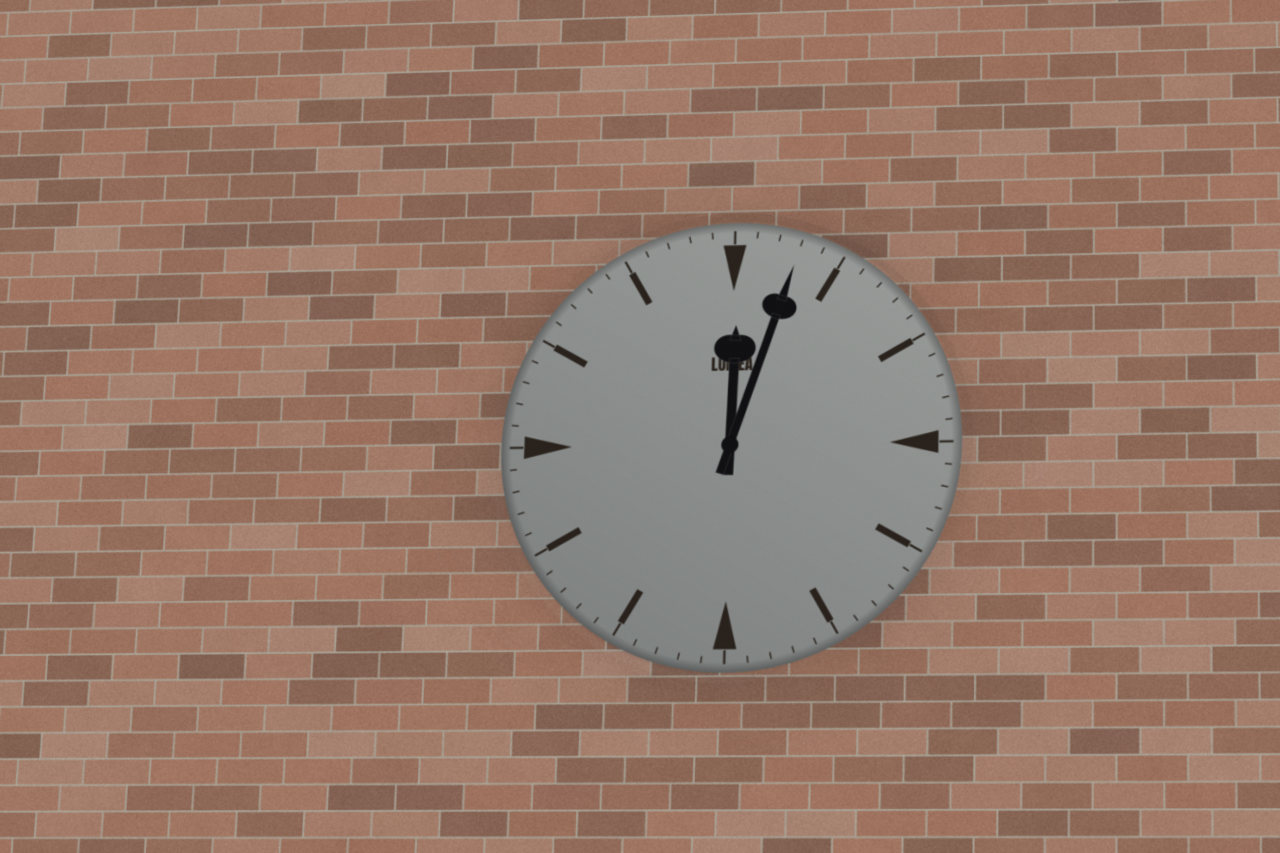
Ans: 12:03
